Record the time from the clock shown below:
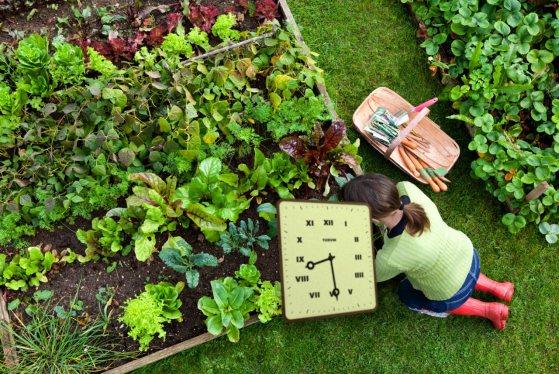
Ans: 8:29
